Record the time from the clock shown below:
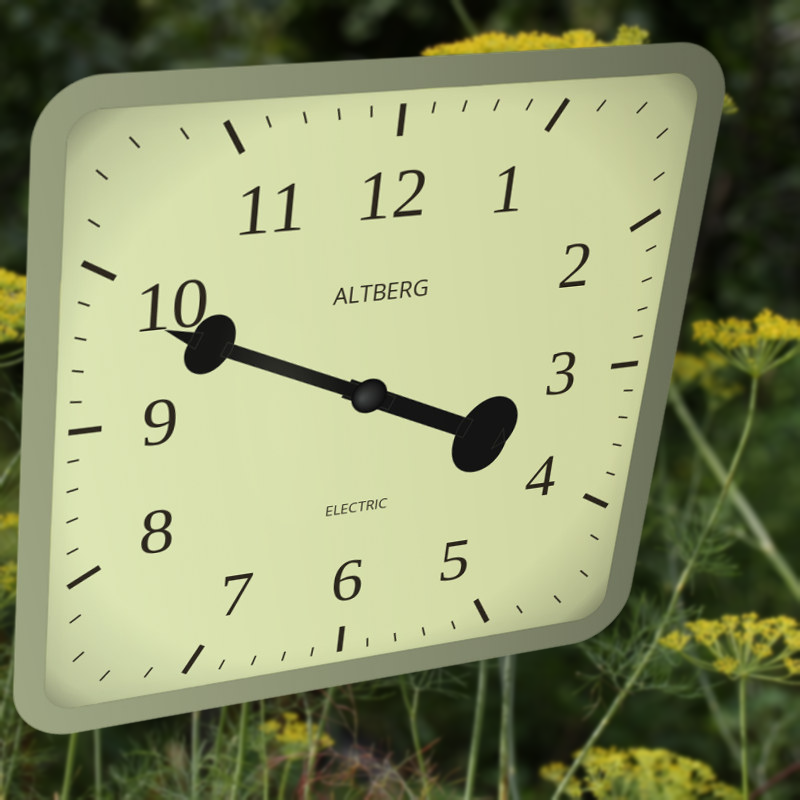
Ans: 3:49
